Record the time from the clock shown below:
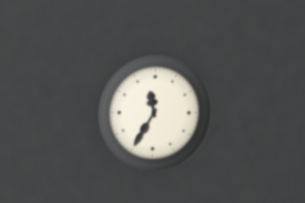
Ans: 11:35
